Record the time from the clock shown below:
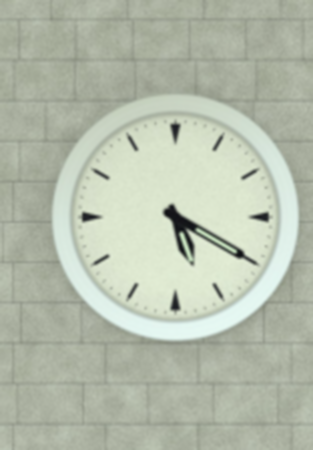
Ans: 5:20
